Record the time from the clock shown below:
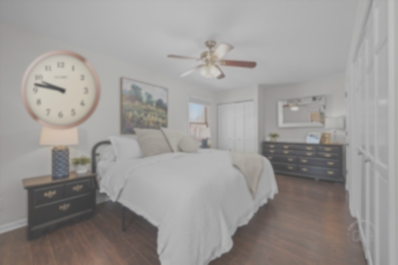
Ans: 9:47
